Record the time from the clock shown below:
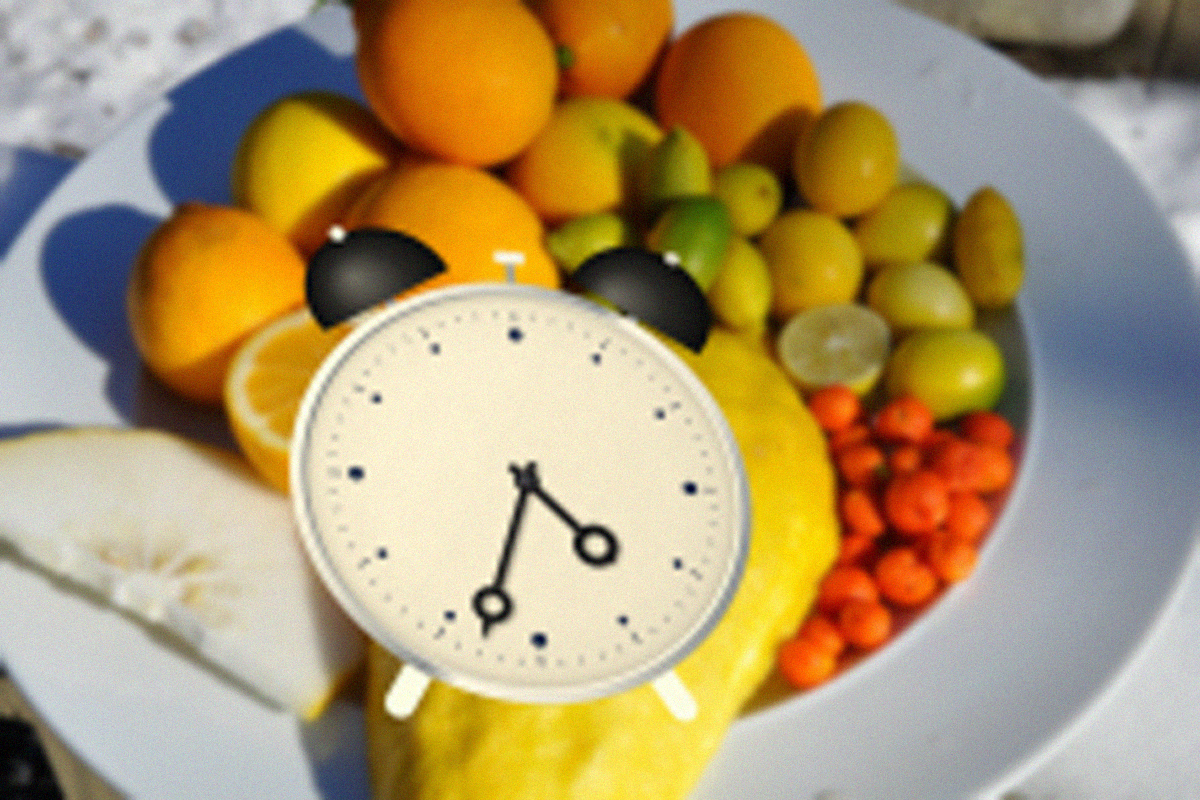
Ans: 4:33
